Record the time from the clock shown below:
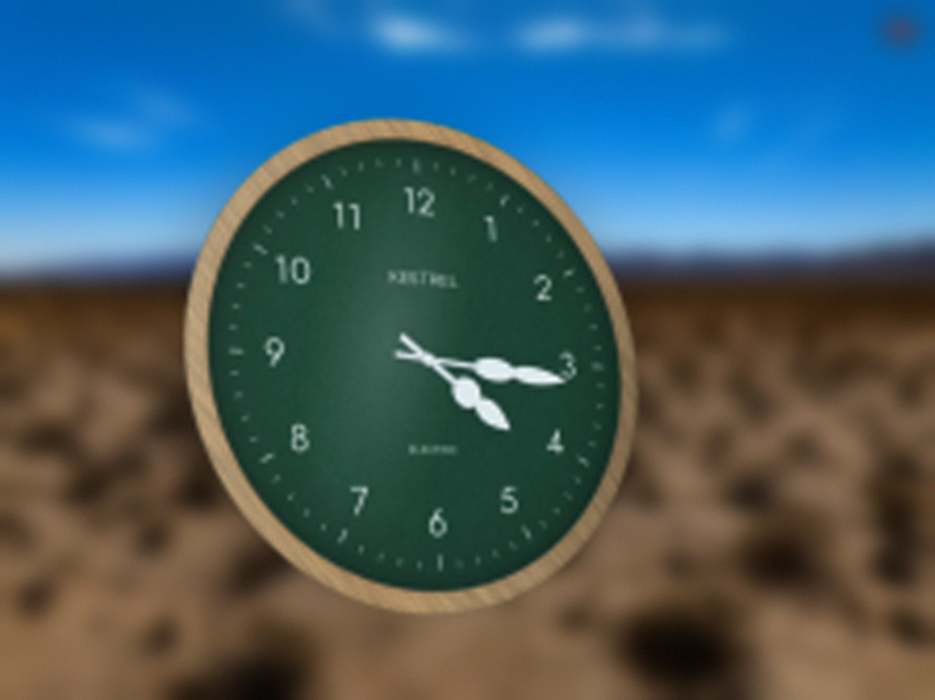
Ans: 4:16
